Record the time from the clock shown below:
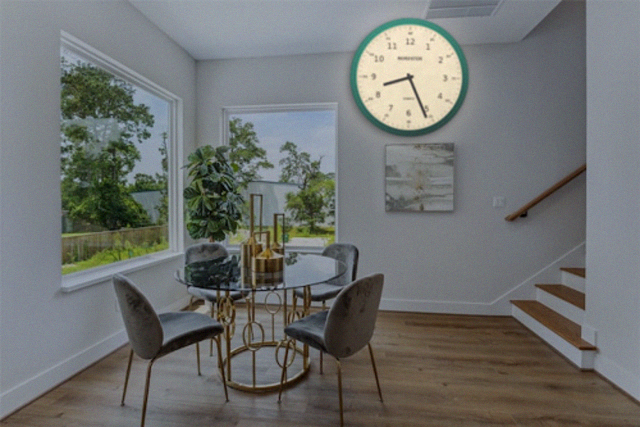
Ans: 8:26
